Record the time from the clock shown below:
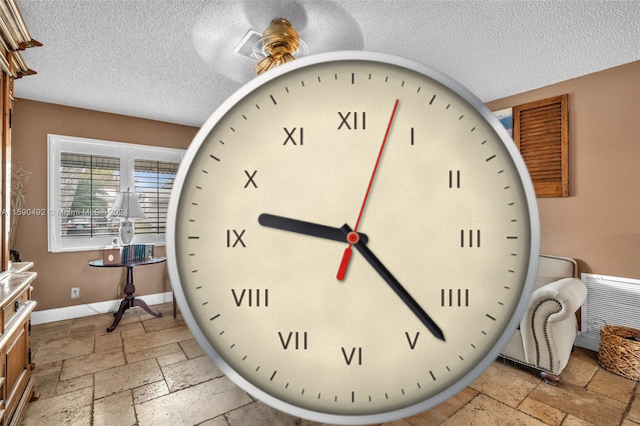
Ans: 9:23:03
